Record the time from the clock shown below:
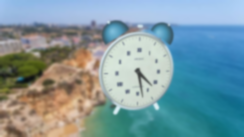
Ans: 4:28
